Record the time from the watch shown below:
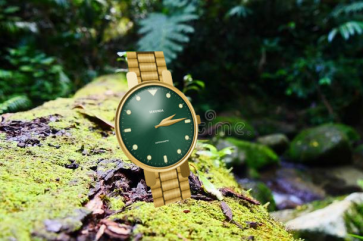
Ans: 2:14
